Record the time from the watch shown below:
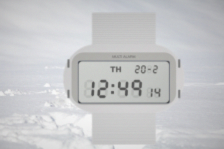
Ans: 12:49:14
